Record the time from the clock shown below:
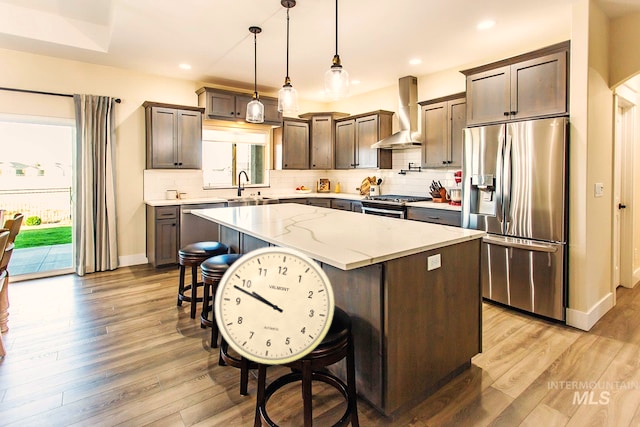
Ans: 9:48
